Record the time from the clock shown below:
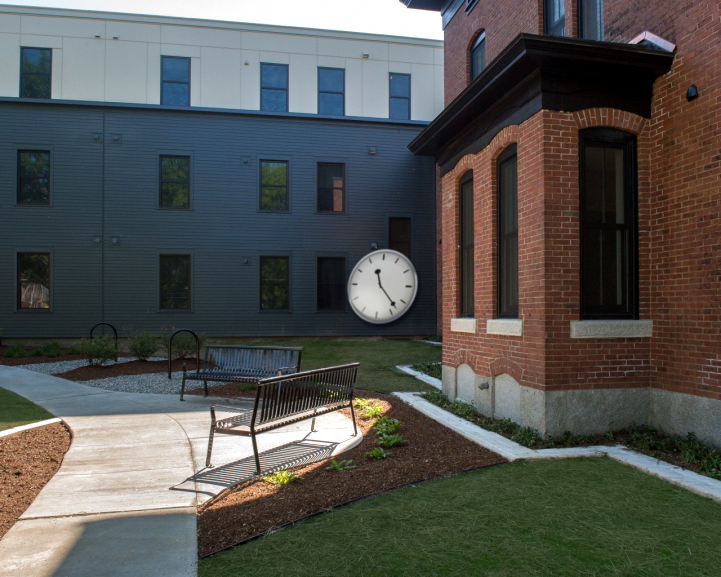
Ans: 11:23
